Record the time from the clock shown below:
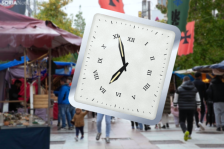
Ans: 6:56
